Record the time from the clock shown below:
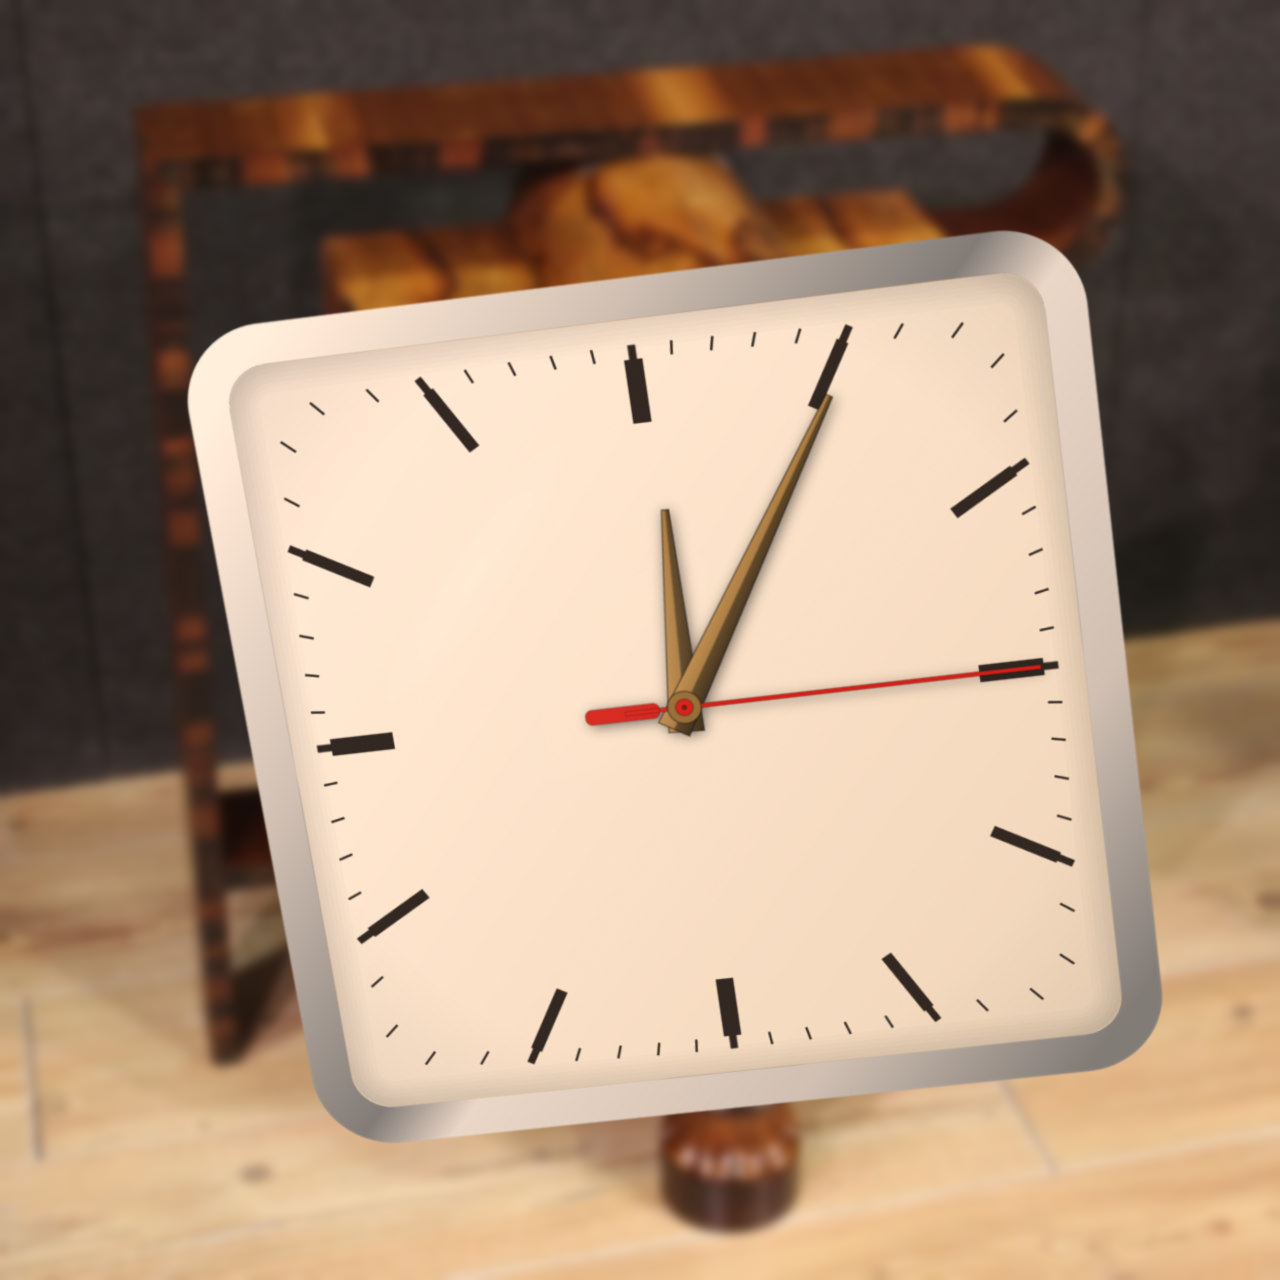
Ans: 12:05:15
